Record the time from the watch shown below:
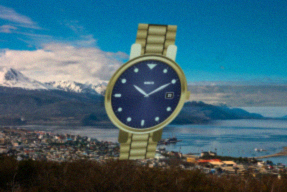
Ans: 10:10
